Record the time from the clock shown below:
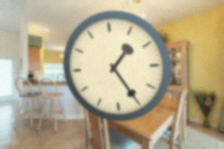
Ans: 1:25
